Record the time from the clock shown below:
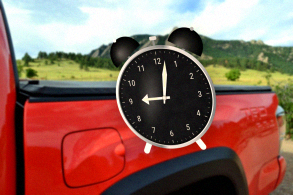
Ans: 9:02
